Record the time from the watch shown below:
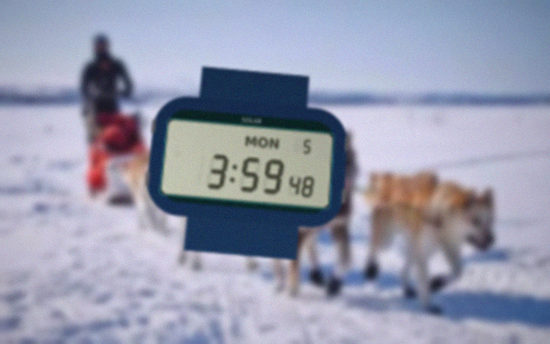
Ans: 3:59:48
